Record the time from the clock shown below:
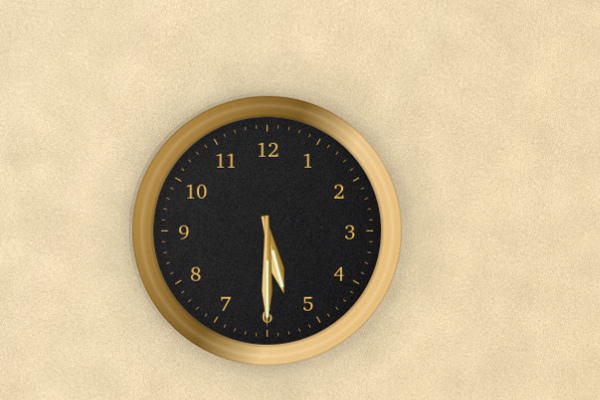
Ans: 5:30
